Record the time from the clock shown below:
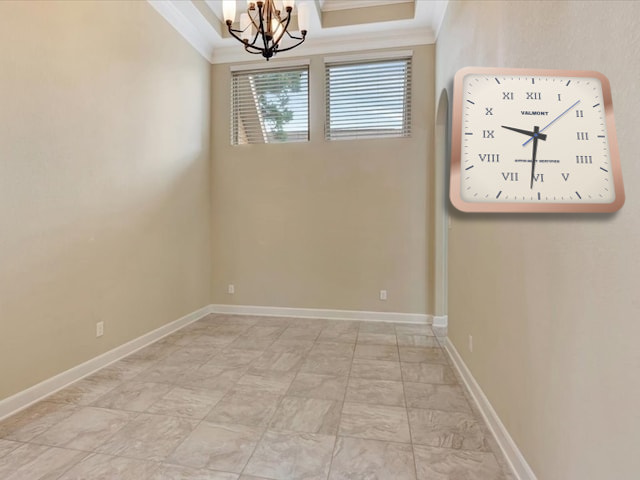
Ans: 9:31:08
